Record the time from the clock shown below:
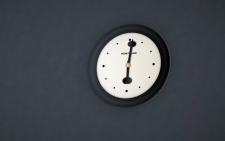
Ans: 6:01
